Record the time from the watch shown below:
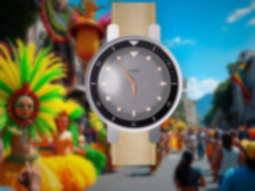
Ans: 5:54
